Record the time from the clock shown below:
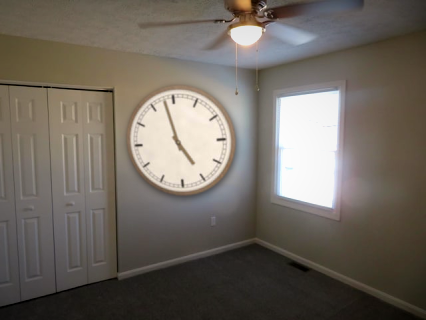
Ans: 4:58
